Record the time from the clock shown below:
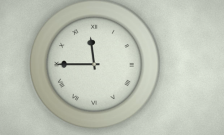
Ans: 11:45
